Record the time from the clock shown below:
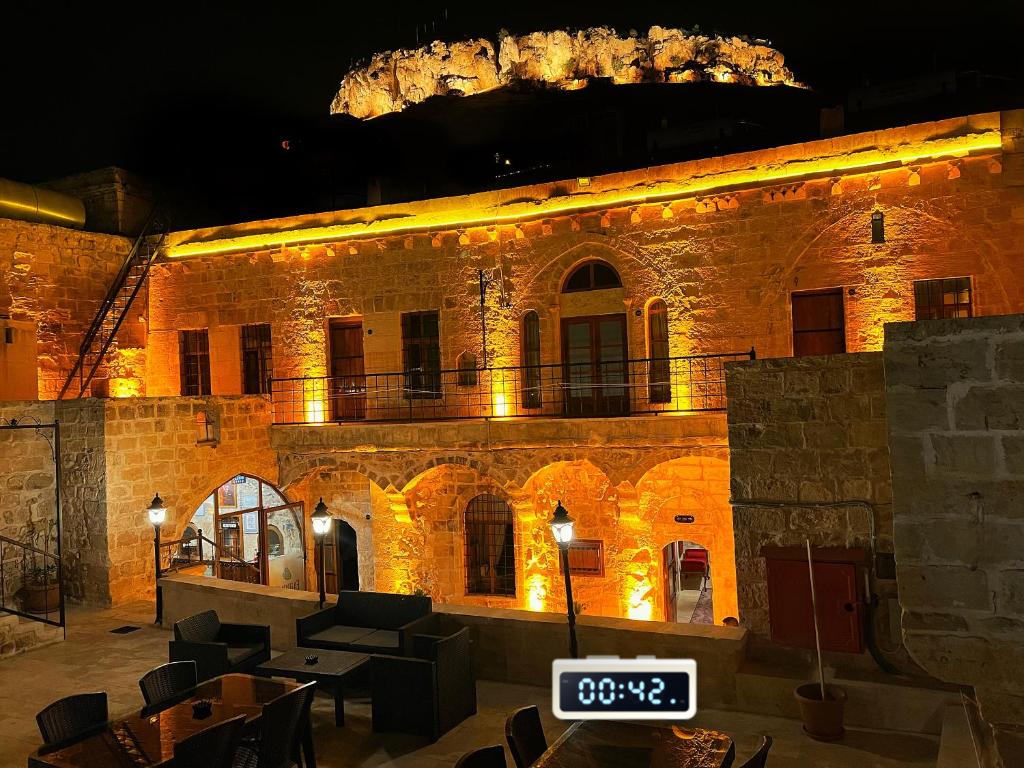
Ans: 0:42
